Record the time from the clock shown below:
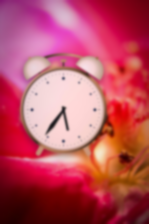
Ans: 5:36
